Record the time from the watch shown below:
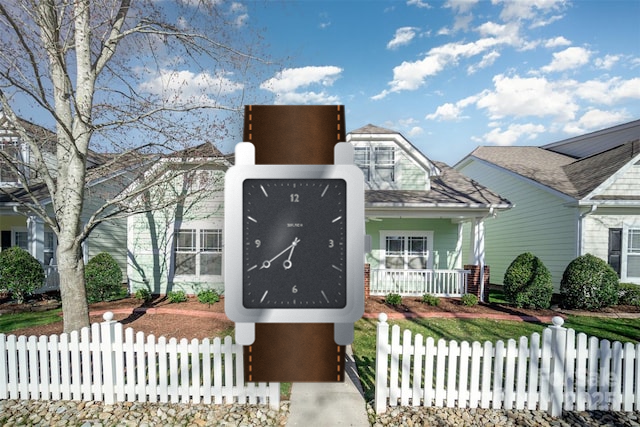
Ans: 6:39
